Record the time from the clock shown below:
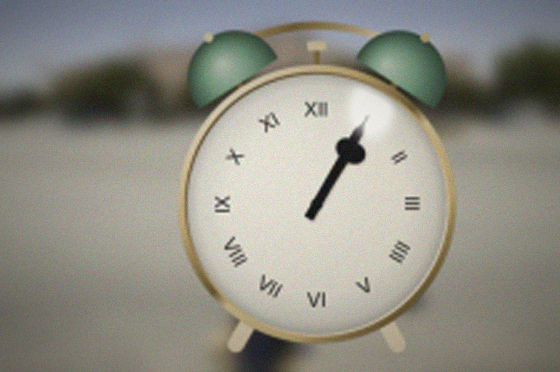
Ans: 1:05
